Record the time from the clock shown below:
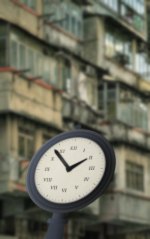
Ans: 1:53
